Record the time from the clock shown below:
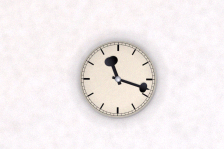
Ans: 11:18
